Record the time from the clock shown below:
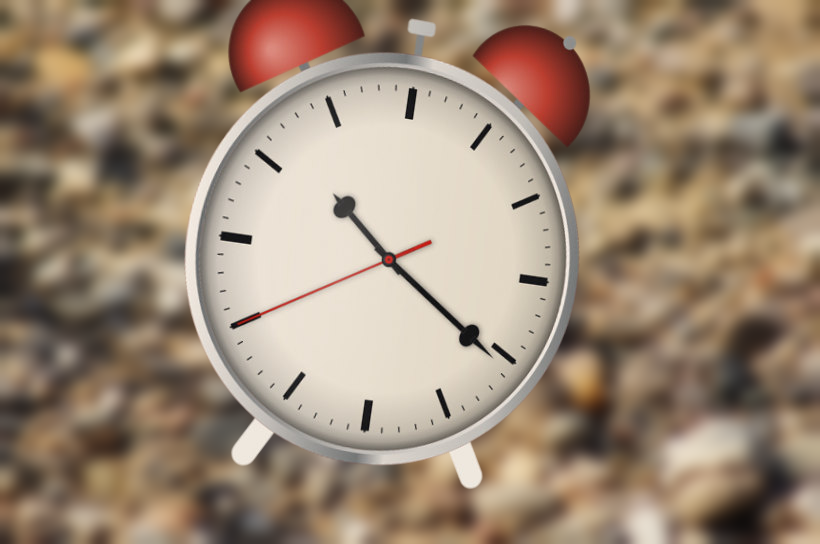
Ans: 10:20:40
